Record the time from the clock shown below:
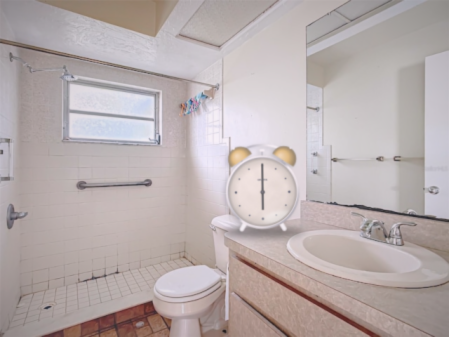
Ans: 6:00
